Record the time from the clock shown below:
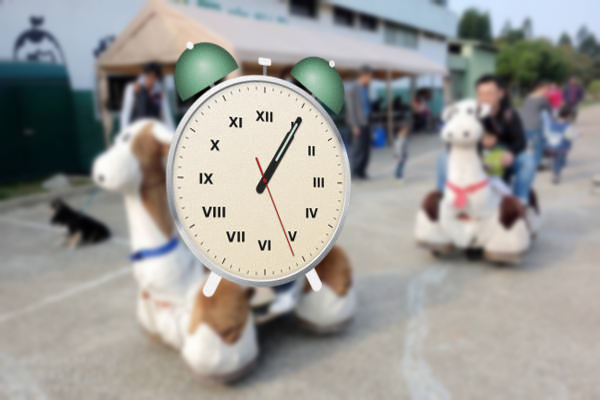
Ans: 1:05:26
